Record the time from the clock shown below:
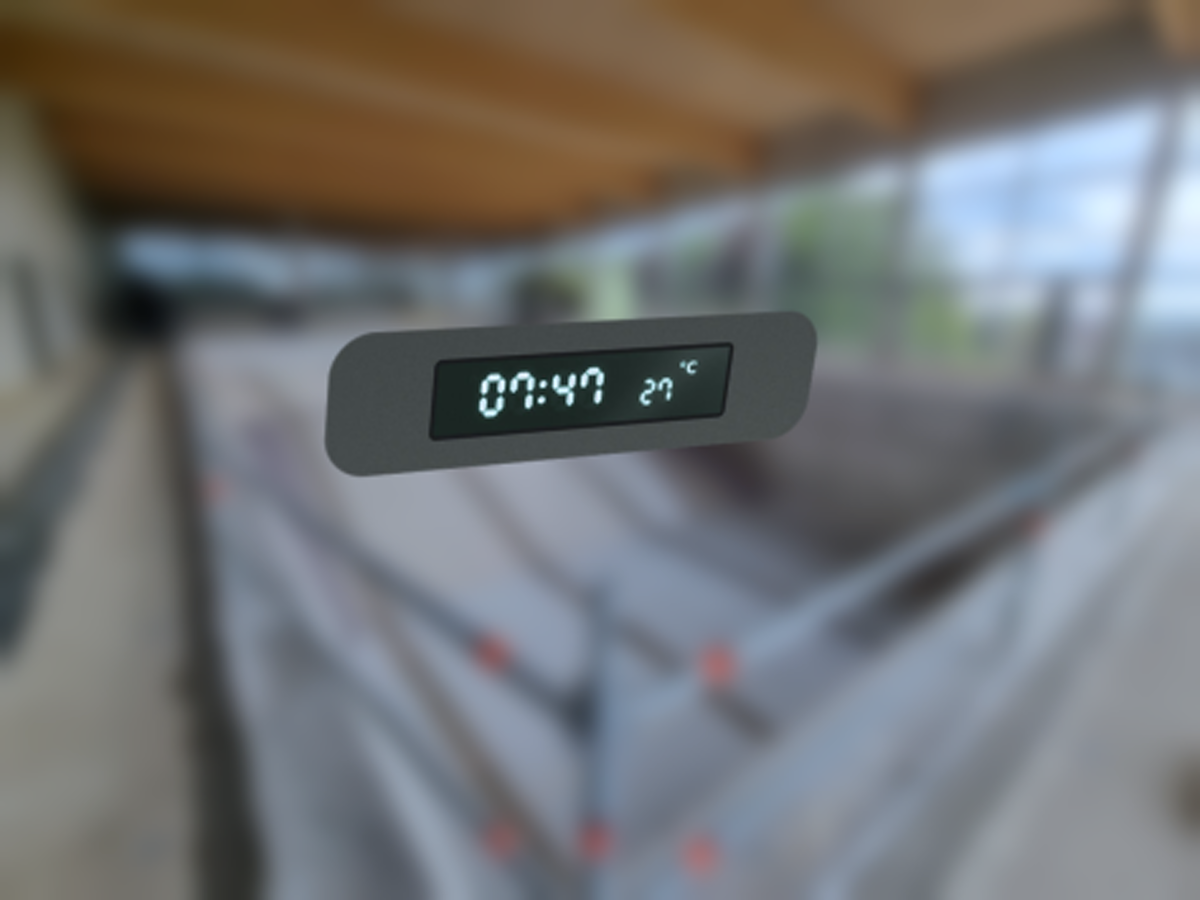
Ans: 7:47
